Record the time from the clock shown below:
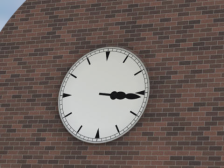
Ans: 3:16
